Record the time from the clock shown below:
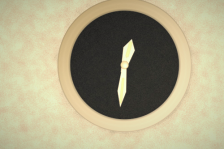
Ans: 12:31
